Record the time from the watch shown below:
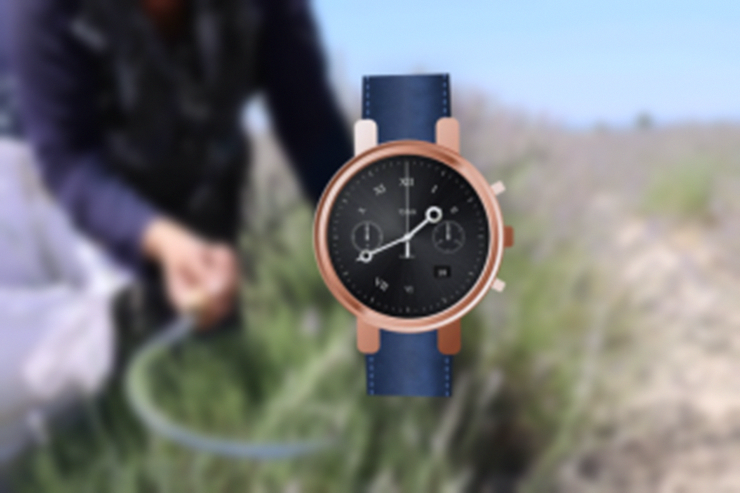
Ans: 1:41
